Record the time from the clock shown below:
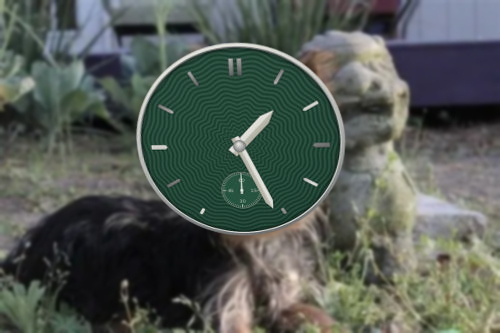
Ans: 1:26
